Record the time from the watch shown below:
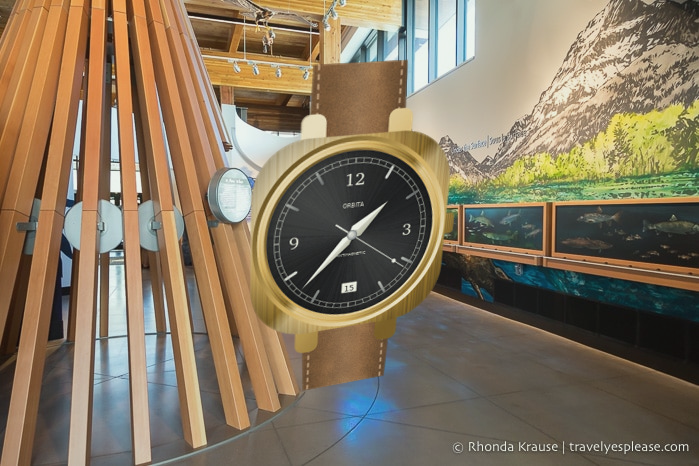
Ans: 1:37:21
